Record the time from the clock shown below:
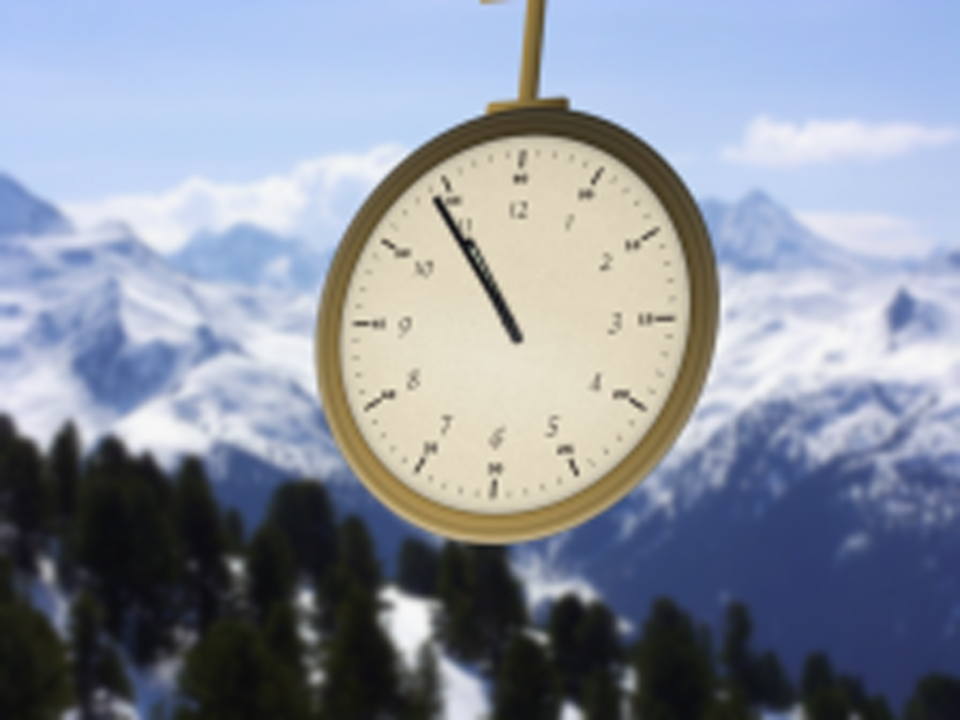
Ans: 10:54
